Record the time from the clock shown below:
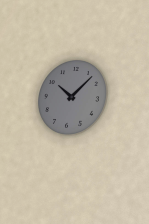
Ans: 10:07
